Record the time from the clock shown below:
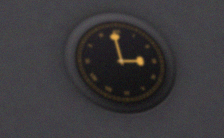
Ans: 2:59
